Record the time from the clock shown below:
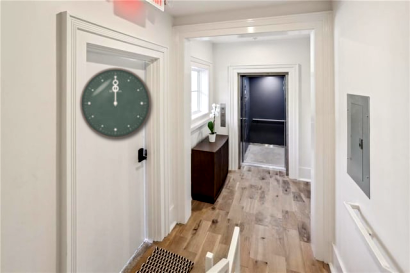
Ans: 12:00
